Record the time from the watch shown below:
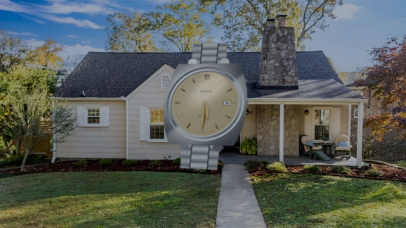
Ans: 5:30
